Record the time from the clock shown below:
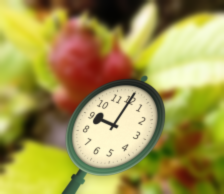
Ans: 9:00
